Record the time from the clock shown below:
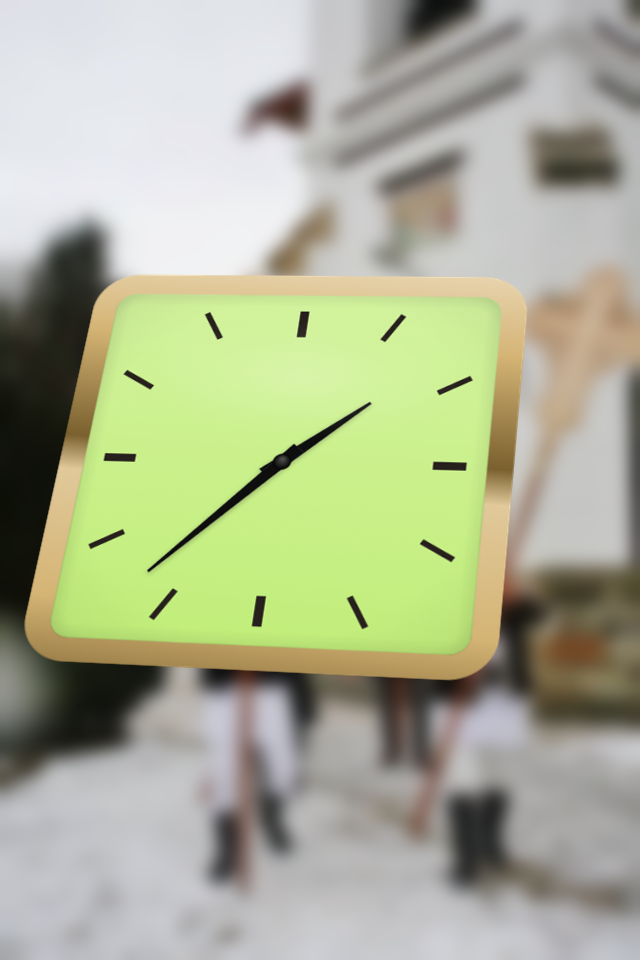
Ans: 1:37
